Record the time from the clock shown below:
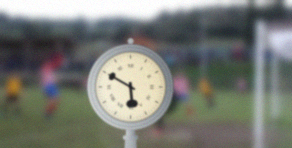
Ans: 5:50
